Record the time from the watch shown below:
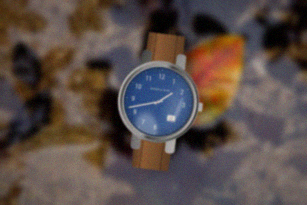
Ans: 1:42
